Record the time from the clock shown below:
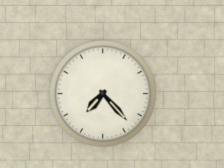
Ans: 7:23
